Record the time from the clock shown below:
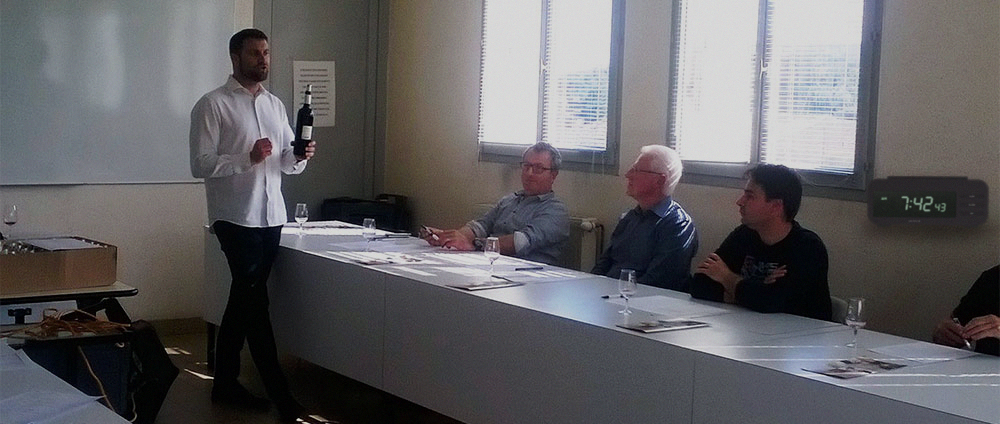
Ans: 7:42
